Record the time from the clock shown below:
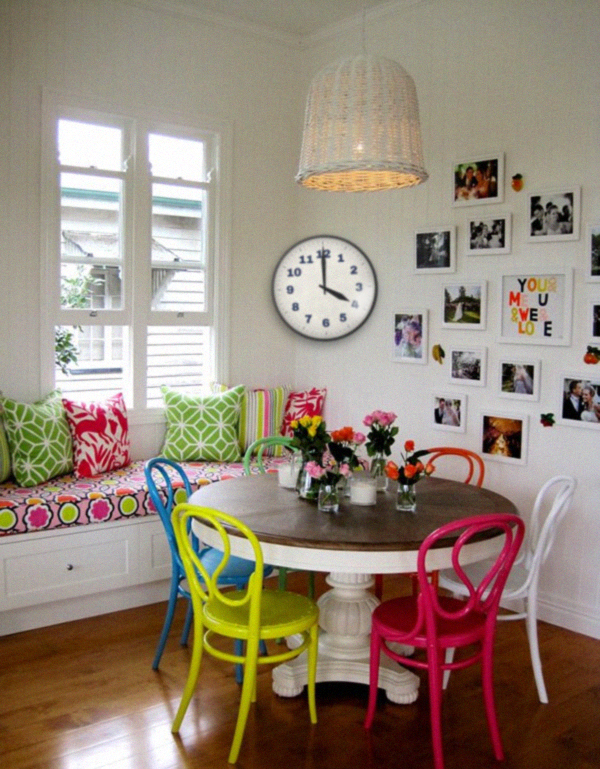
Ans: 4:00
